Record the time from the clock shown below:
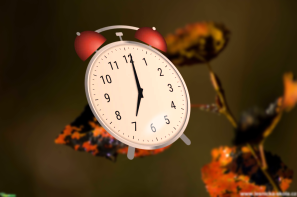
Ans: 7:01
